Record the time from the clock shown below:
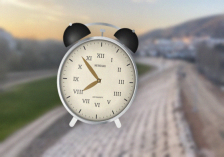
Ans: 7:53
